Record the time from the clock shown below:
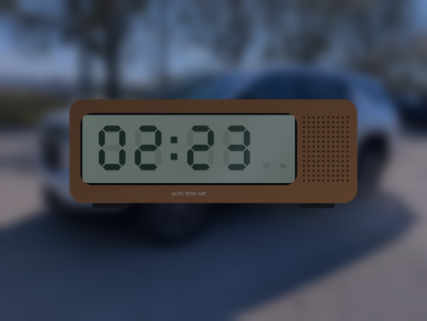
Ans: 2:23
